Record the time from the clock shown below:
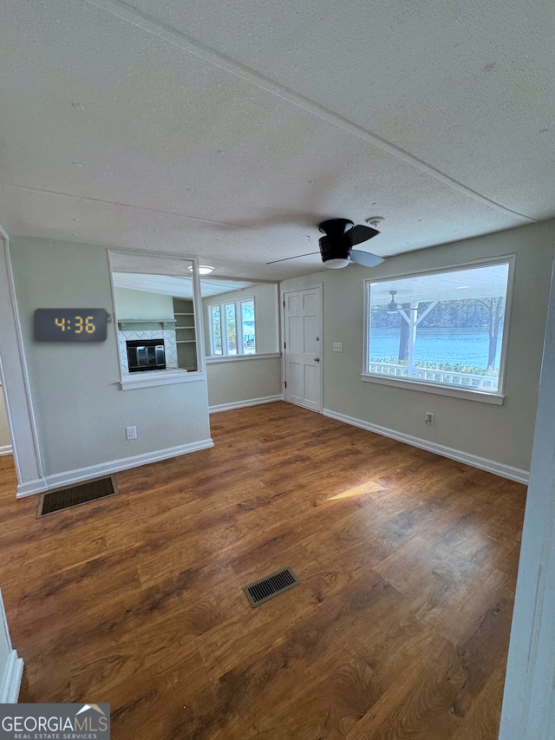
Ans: 4:36
